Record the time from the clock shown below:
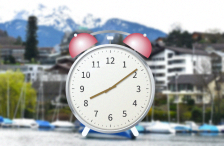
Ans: 8:09
